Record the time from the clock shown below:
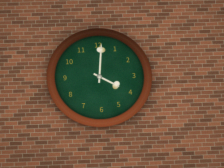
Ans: 4:01
